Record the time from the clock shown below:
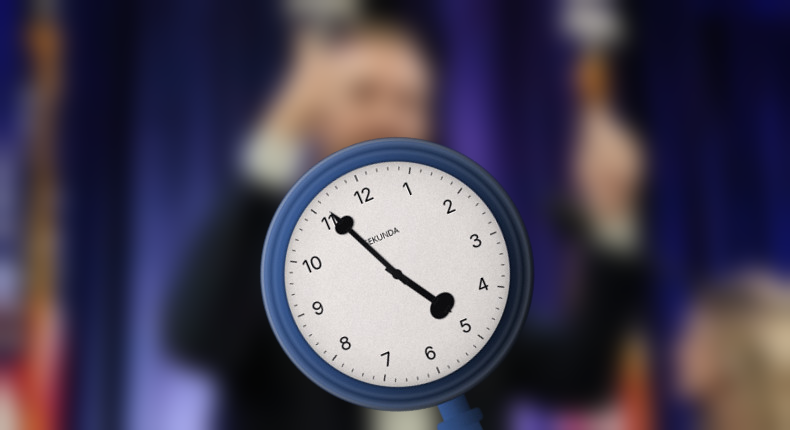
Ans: 4:56
